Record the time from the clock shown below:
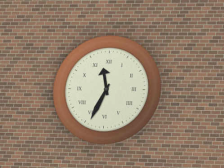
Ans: 11:34
